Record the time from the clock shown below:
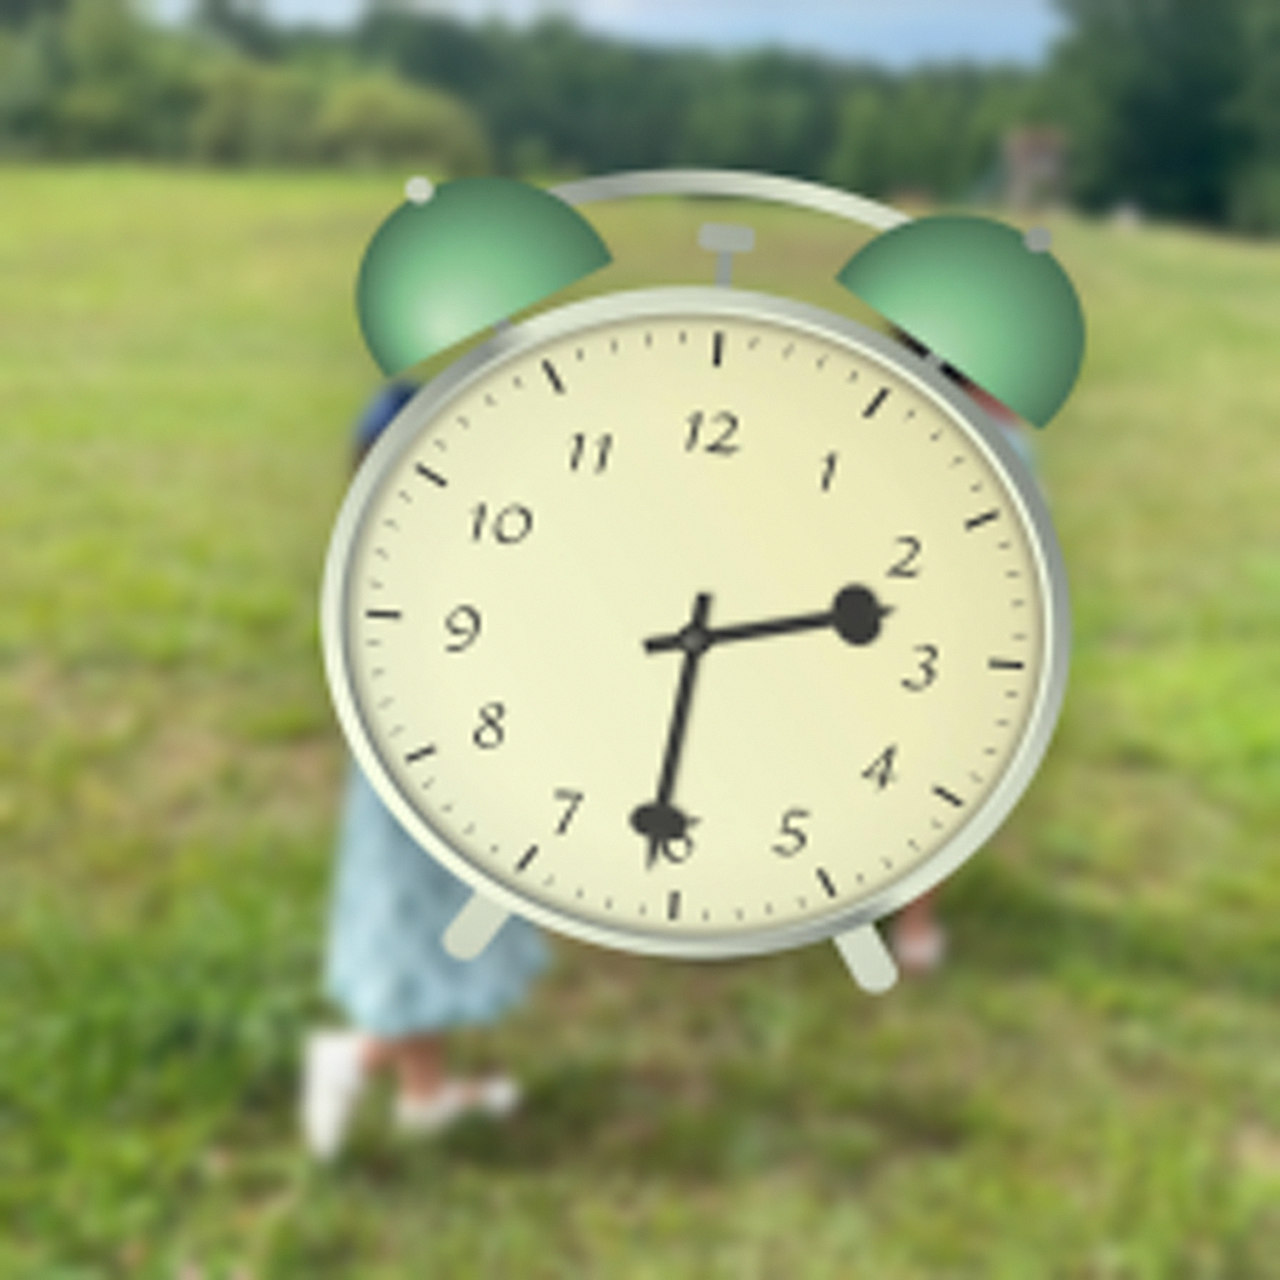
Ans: 2:31
